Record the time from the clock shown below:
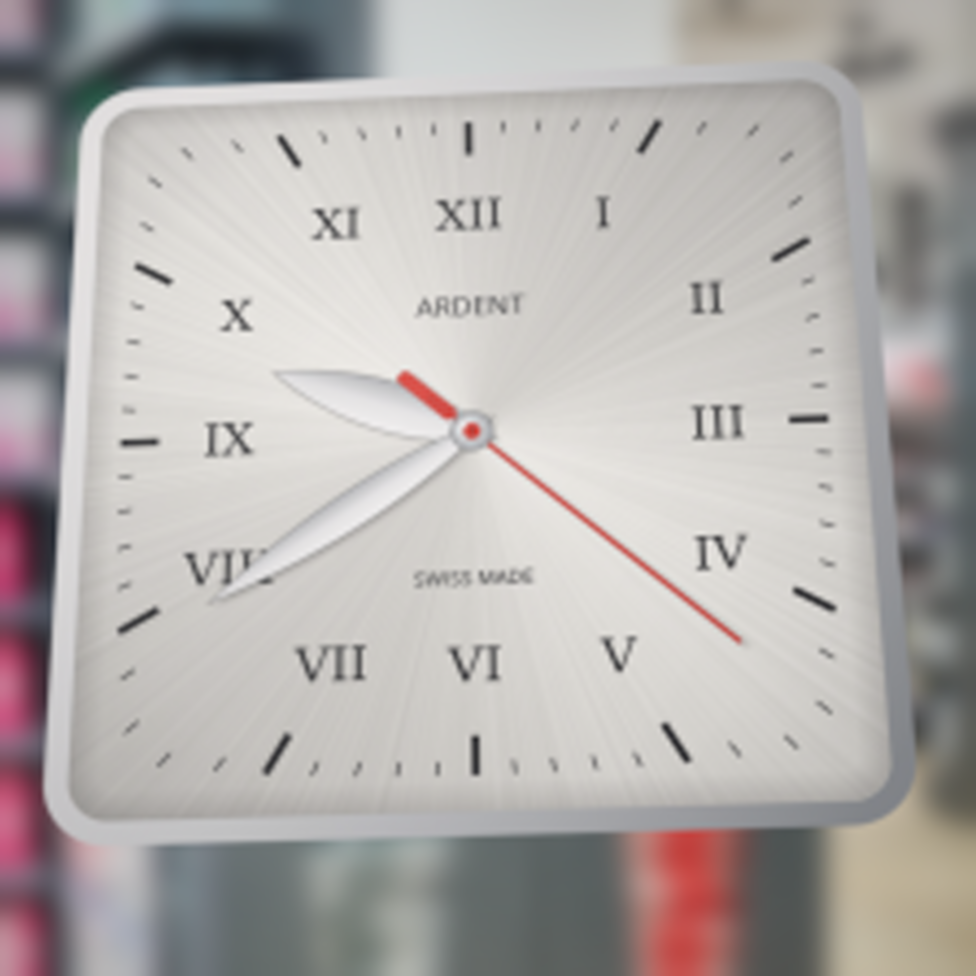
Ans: 9:39:22
